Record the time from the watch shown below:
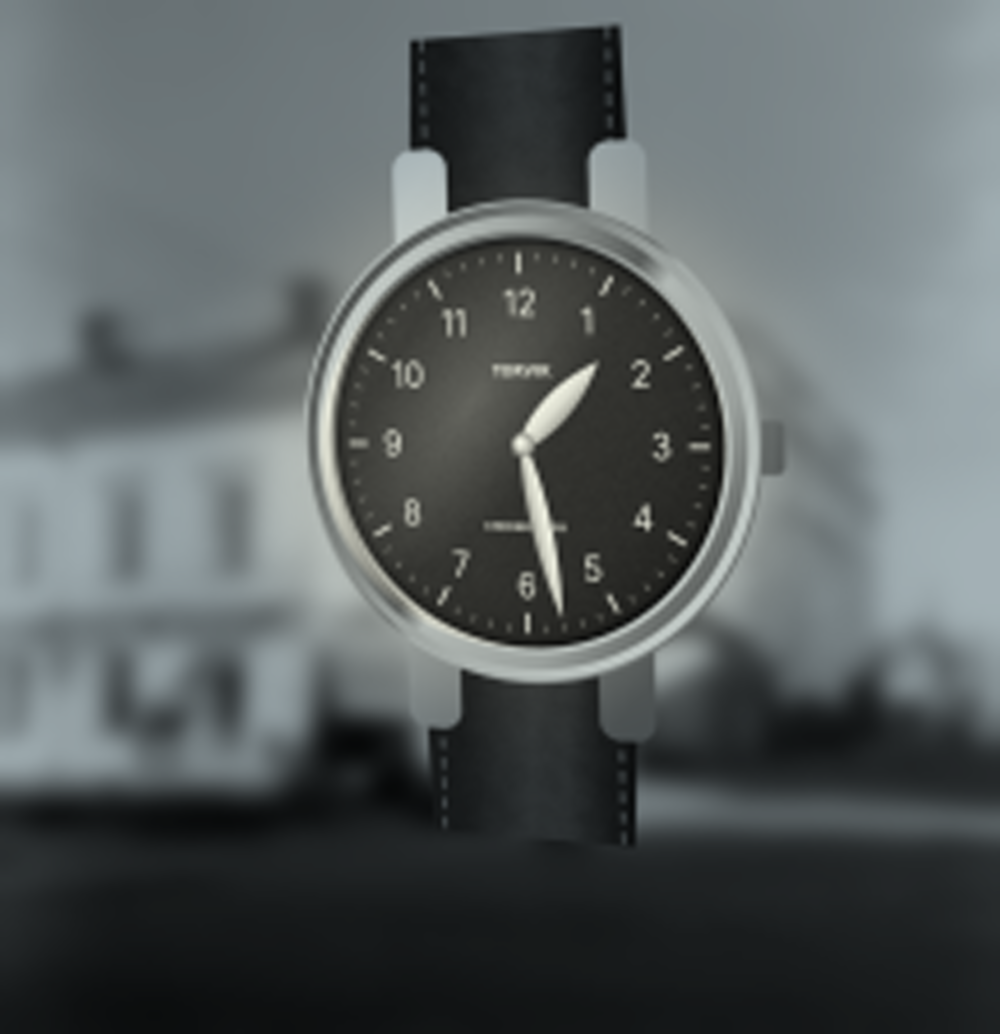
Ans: 1:28
